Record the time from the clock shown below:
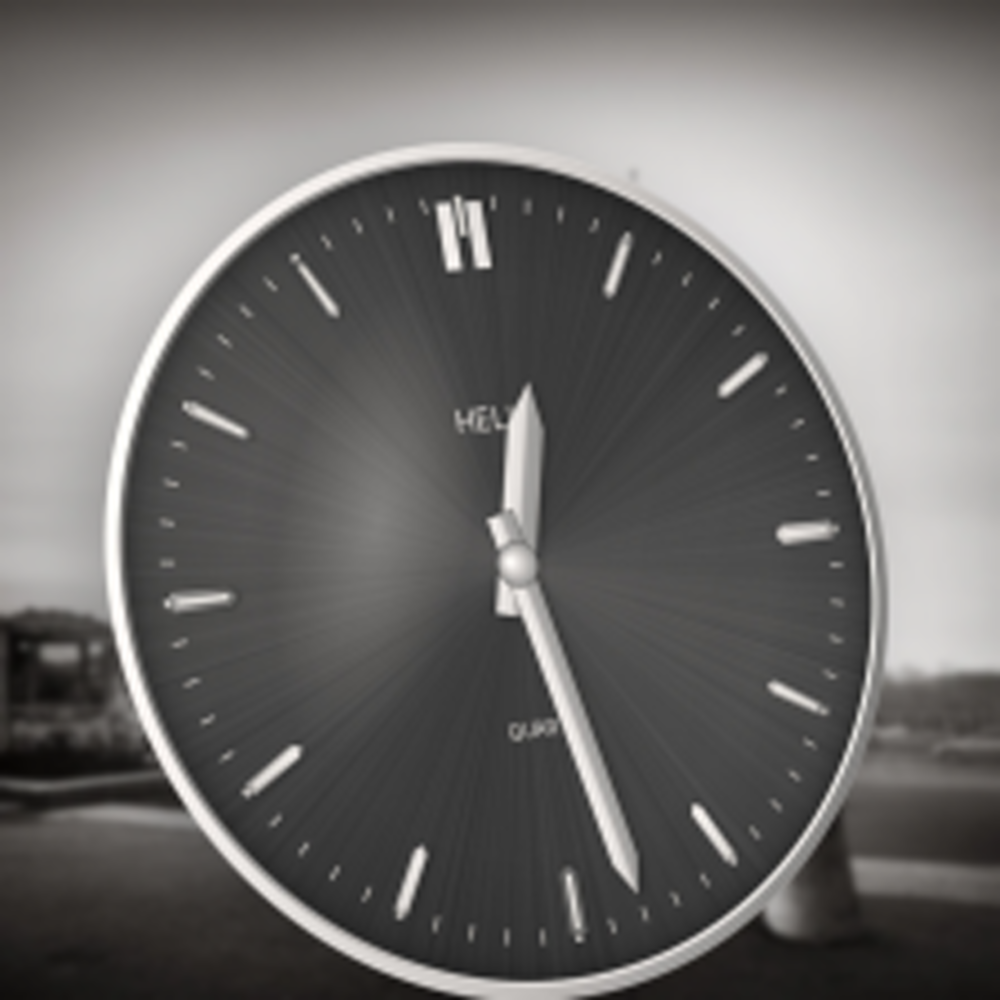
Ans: 12:28
